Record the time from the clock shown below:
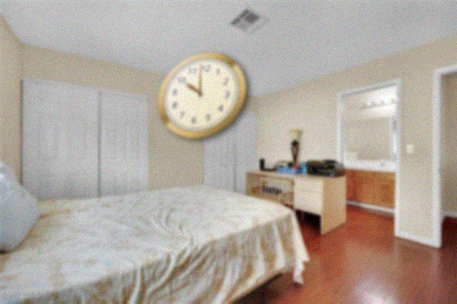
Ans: 9:58
